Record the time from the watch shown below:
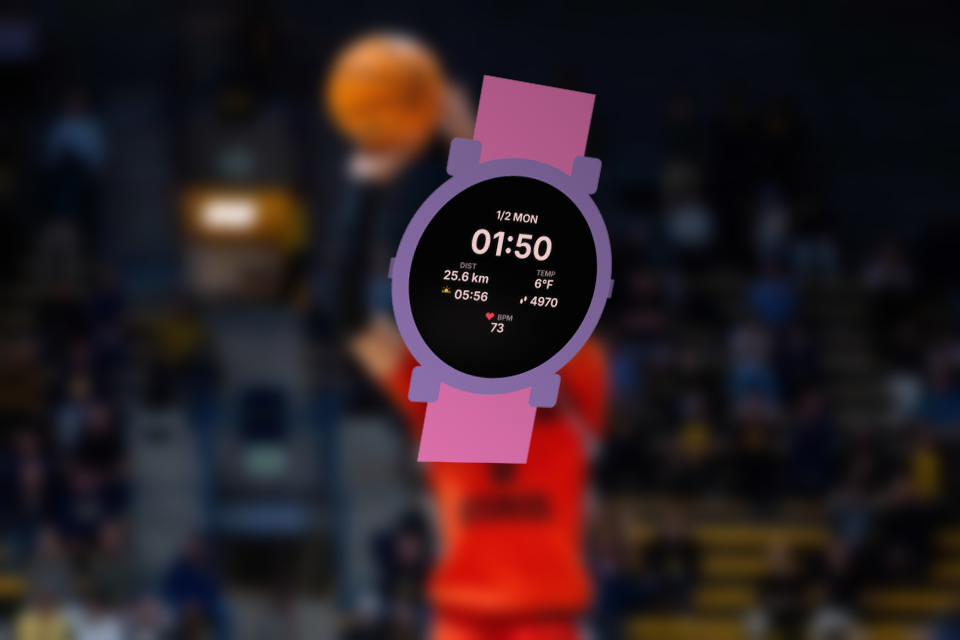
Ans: 1:50
